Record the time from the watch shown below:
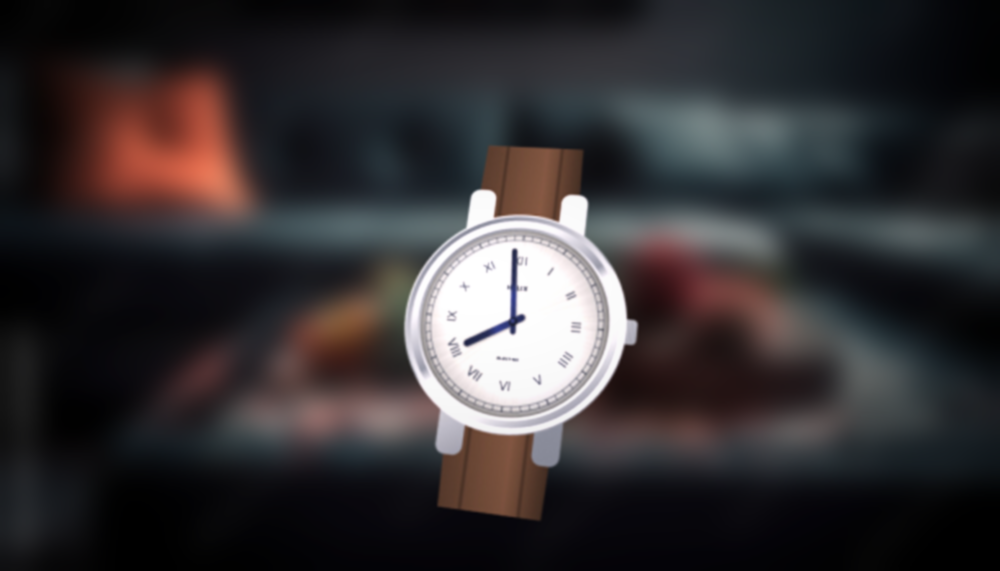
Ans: 7:59
